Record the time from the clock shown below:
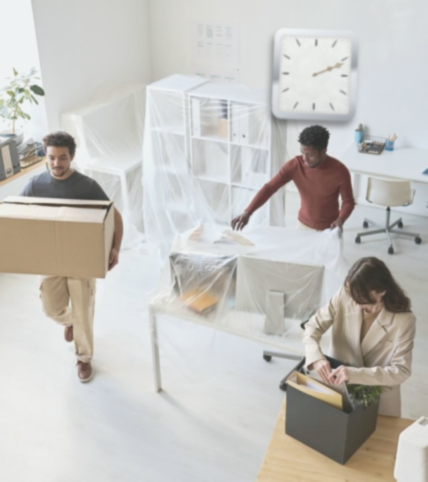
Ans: 2:11
